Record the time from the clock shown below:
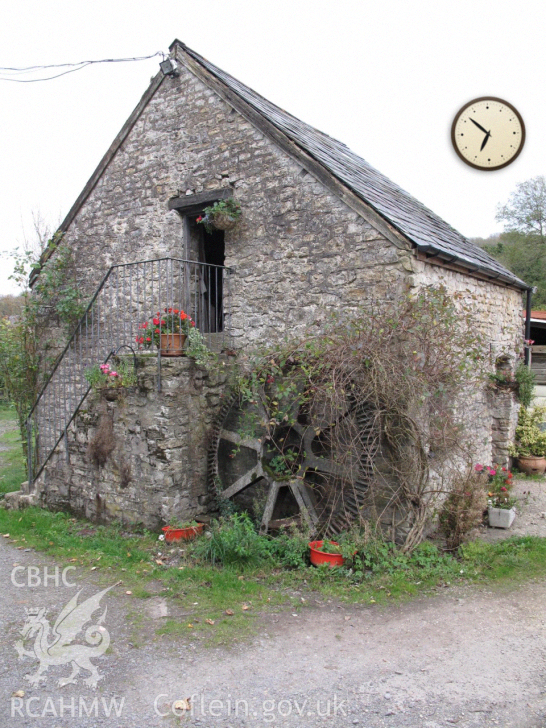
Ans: 6:52
